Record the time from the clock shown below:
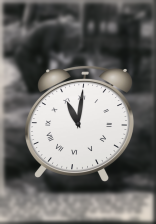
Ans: 11:00
